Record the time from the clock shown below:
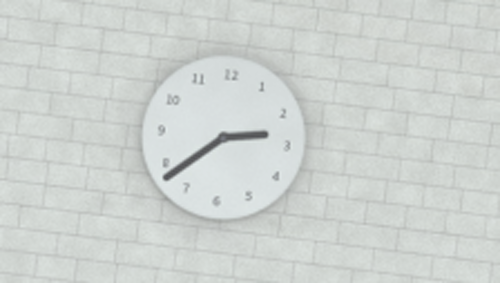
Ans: 2:38
